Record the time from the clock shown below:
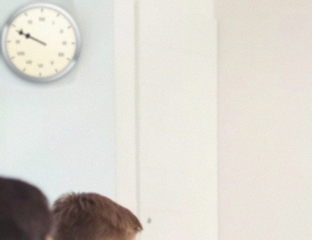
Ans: 9:49
